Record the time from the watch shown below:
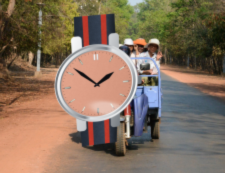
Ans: 1:52
